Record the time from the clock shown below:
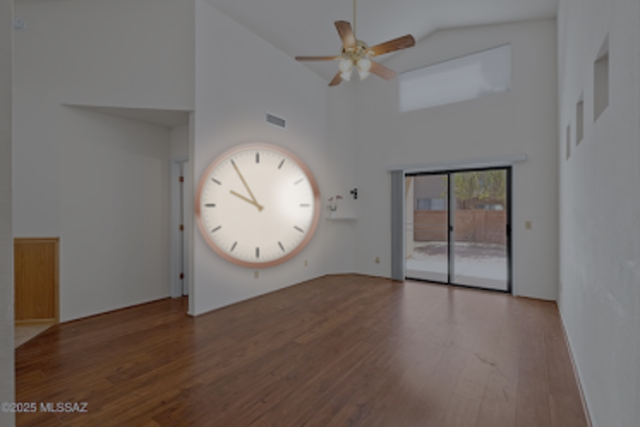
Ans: 9:55
